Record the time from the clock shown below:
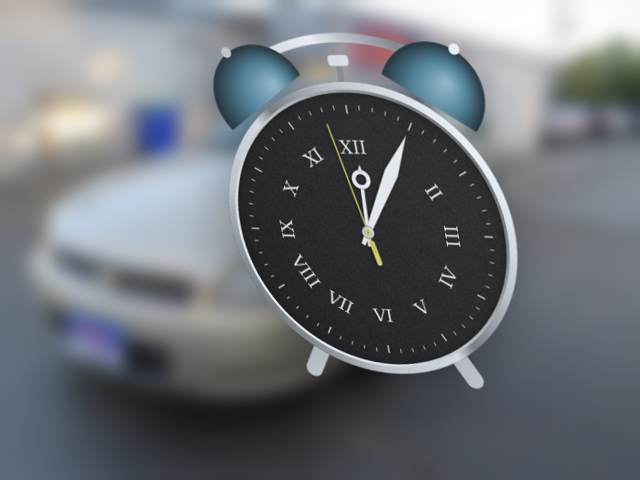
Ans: 12:04:58
